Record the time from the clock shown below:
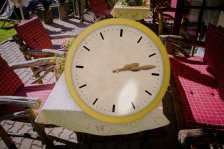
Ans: 2:13
